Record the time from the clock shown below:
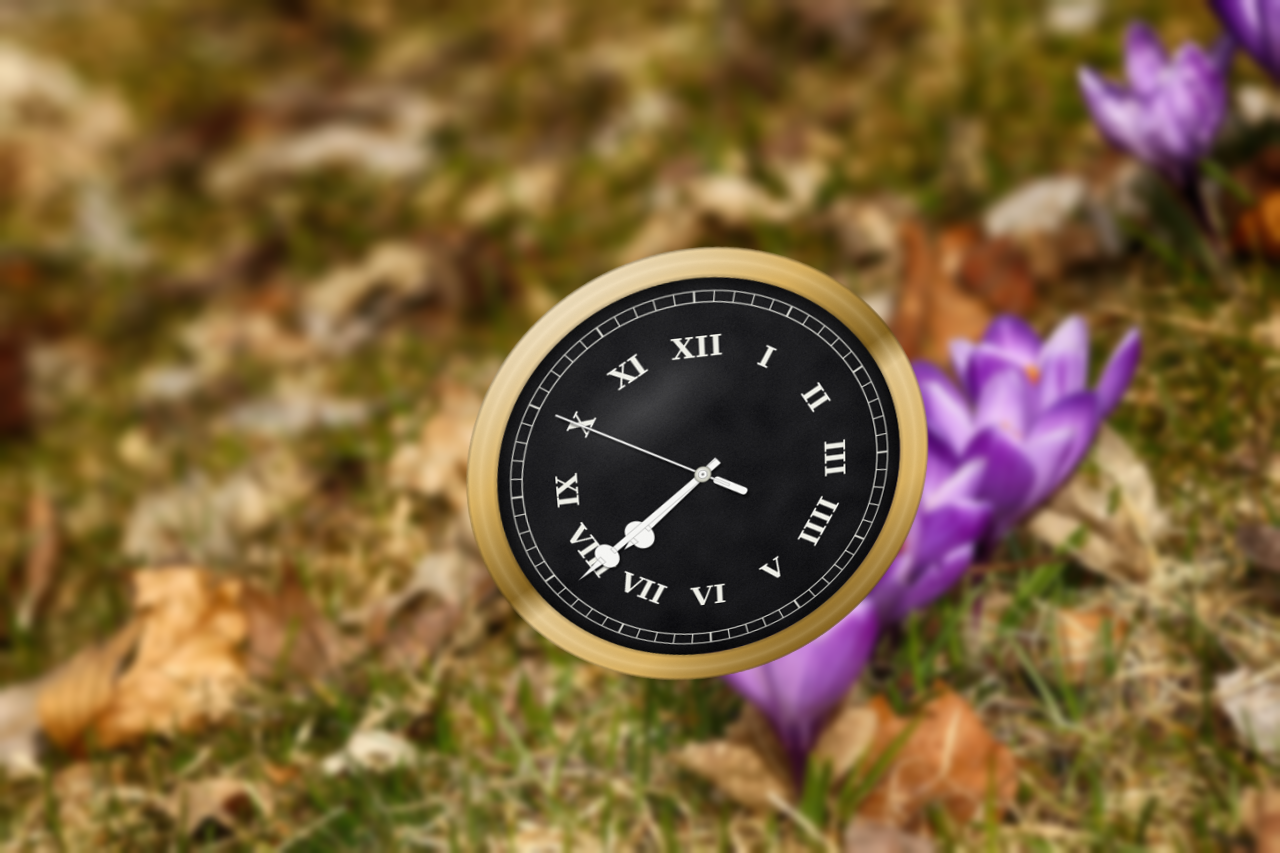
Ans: 7:38:50
